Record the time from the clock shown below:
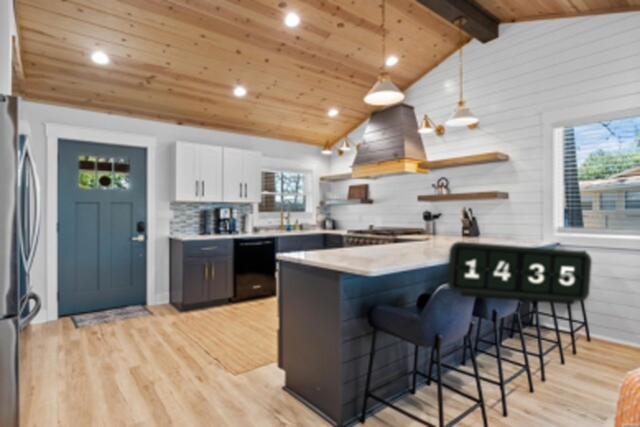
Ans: 14:35
